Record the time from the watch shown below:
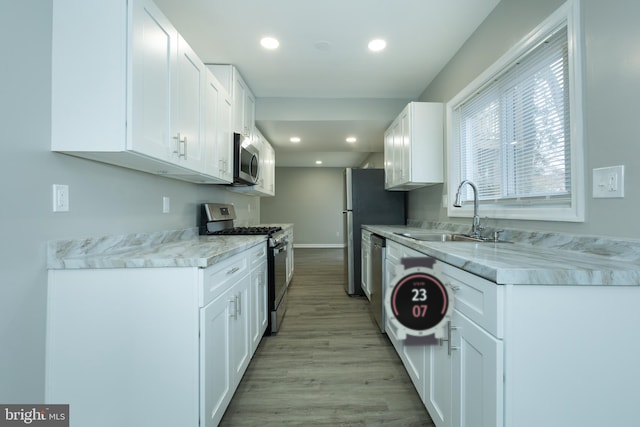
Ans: 23:07
